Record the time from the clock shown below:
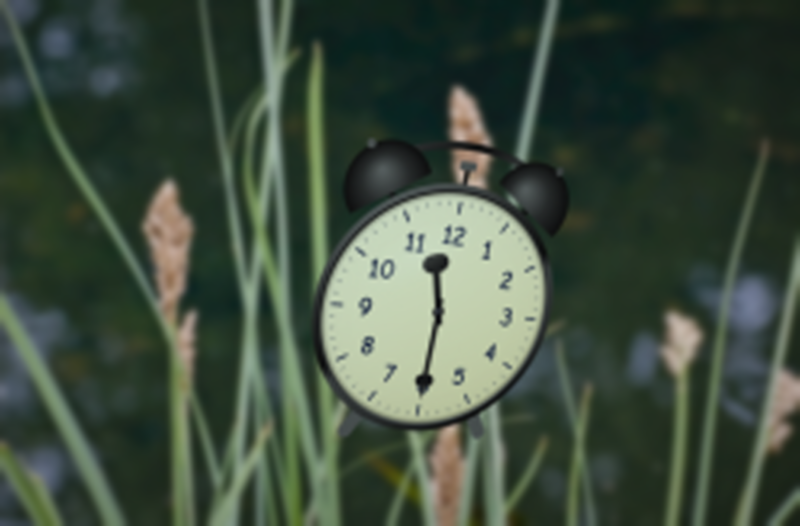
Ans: 11:30
